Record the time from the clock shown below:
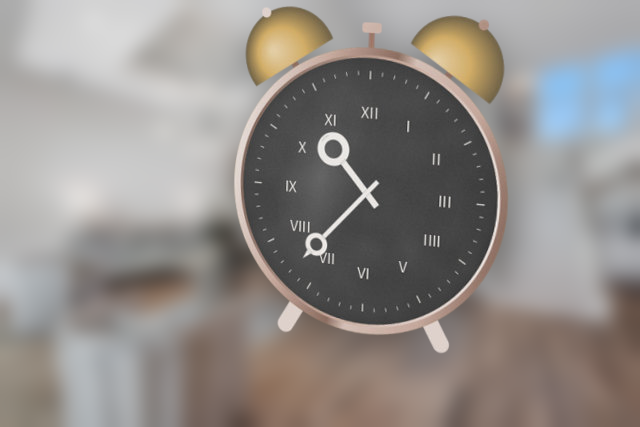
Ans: 10:37
